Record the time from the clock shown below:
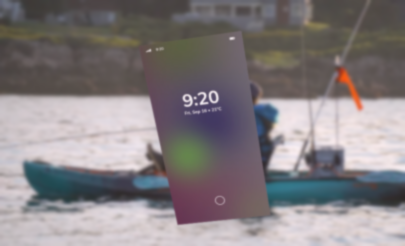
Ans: 9:20
